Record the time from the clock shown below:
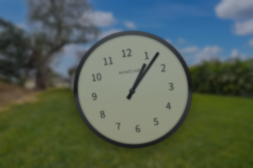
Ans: 1:07
